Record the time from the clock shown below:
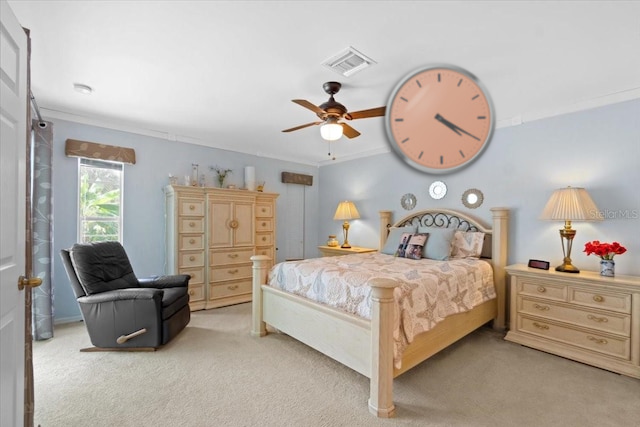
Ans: 4:20
